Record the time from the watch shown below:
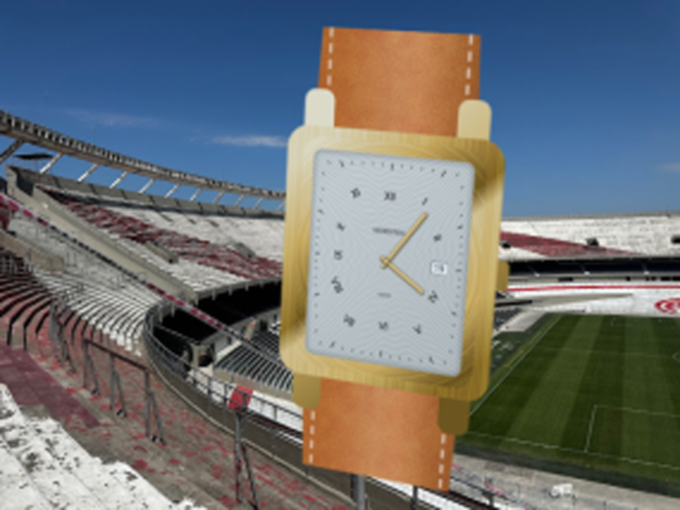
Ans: 4:06
